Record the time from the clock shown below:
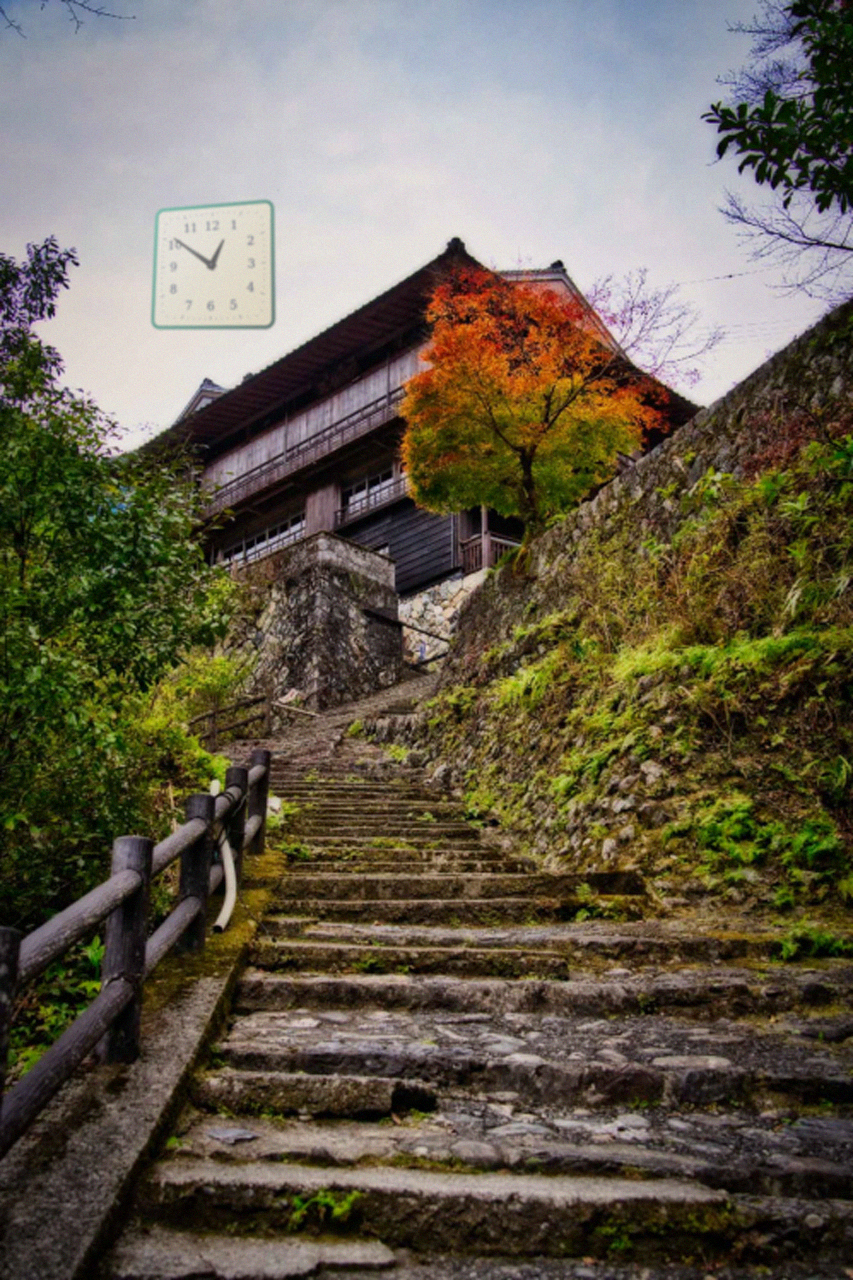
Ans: 12:51
